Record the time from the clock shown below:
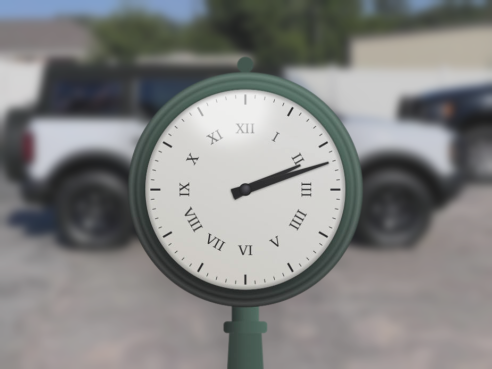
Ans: 2:12
